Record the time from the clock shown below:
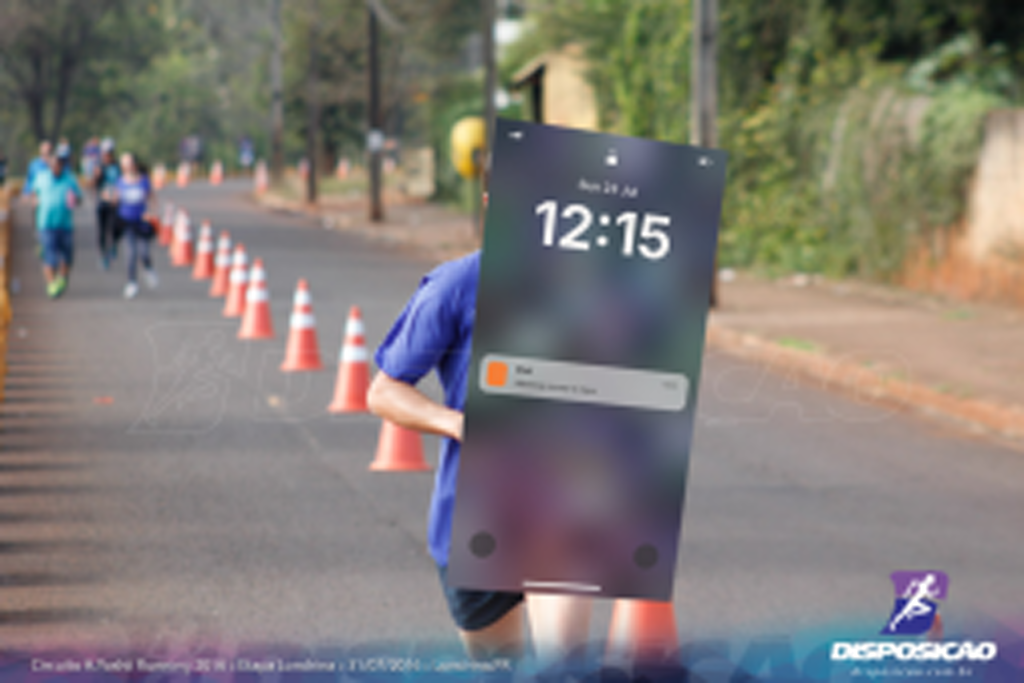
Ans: 12:15
